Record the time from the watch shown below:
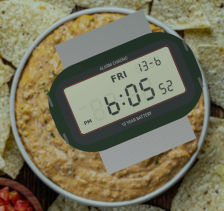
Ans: 6:05:52
